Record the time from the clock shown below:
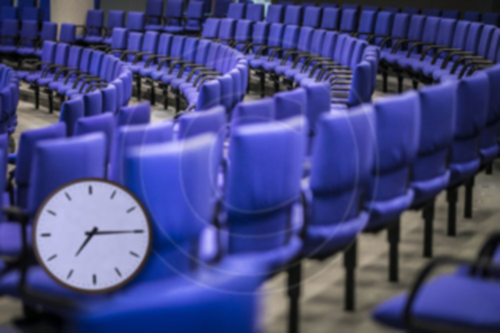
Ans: 7:15
